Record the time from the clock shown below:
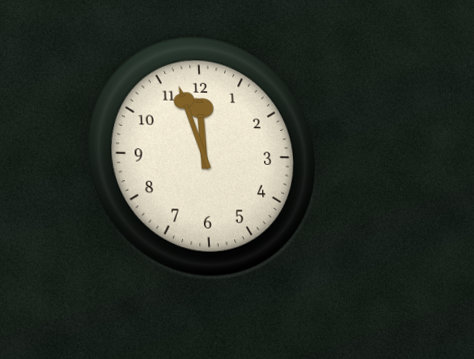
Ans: 11:57
